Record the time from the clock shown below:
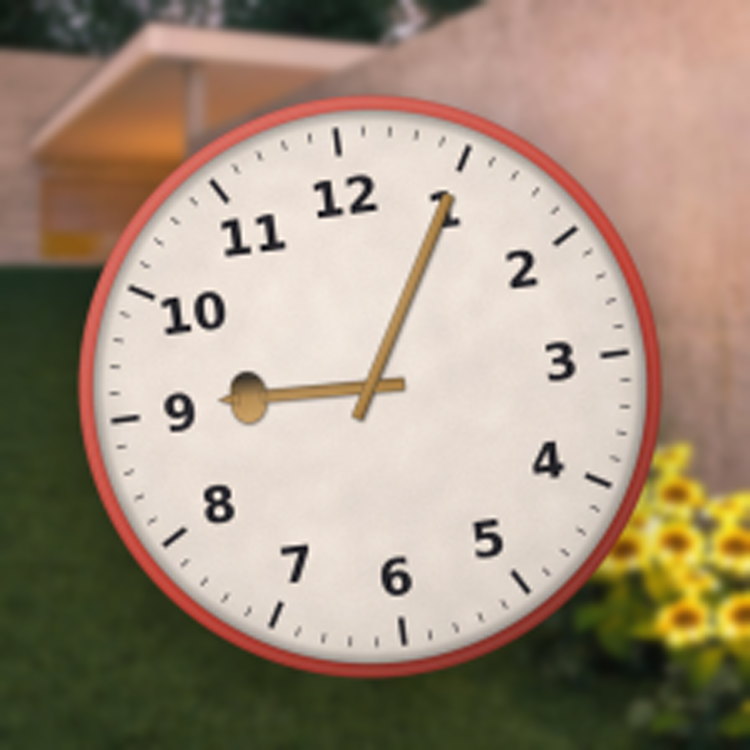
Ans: 9:05
